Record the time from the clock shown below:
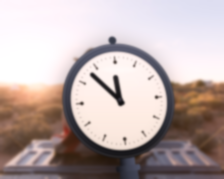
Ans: 11:53
